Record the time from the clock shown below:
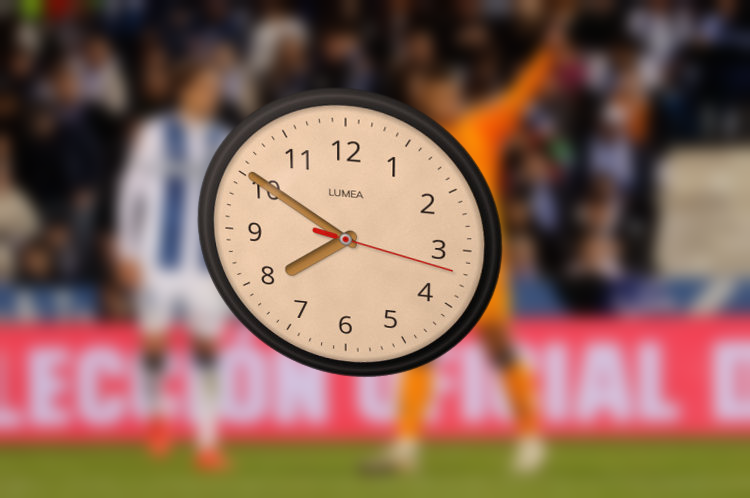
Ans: 7:50:17
